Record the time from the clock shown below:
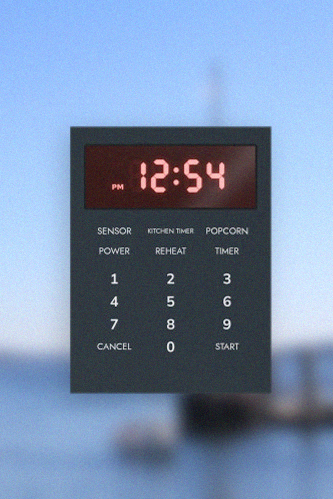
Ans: 12:54
